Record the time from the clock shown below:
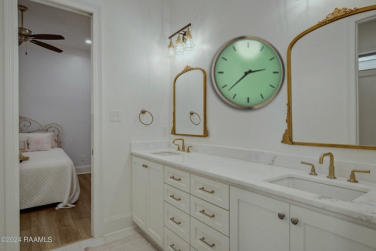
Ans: 2:38
